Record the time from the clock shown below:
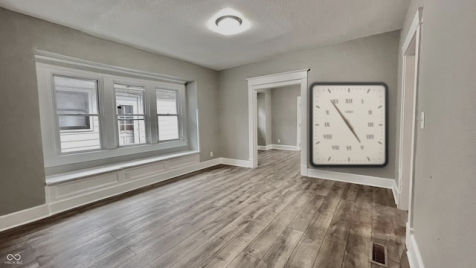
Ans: 4:54
